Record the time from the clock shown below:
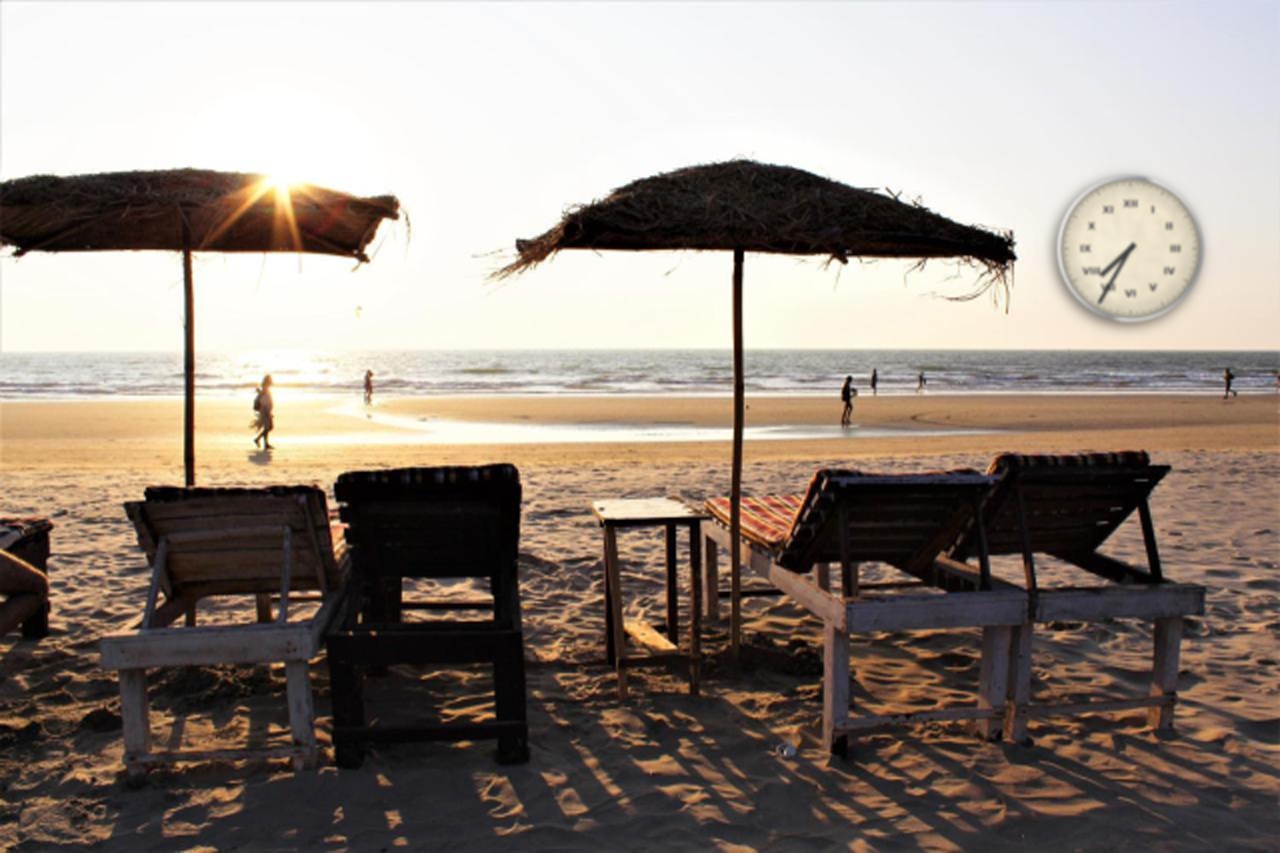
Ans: 7:35
